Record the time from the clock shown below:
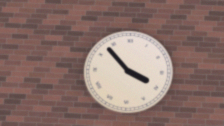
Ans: 3:53
